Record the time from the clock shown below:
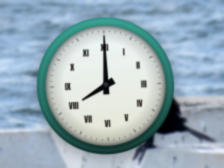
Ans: 8:00
